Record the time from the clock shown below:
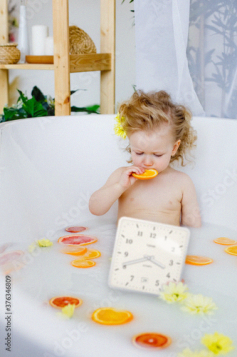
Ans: 3:41
